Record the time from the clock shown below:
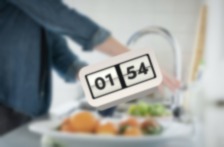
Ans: 1:54
